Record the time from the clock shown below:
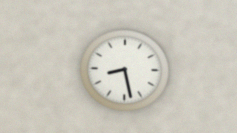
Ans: 8:28
